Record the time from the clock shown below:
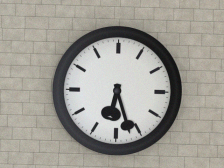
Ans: 6:27
